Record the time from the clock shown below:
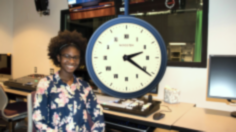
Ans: 2:21
